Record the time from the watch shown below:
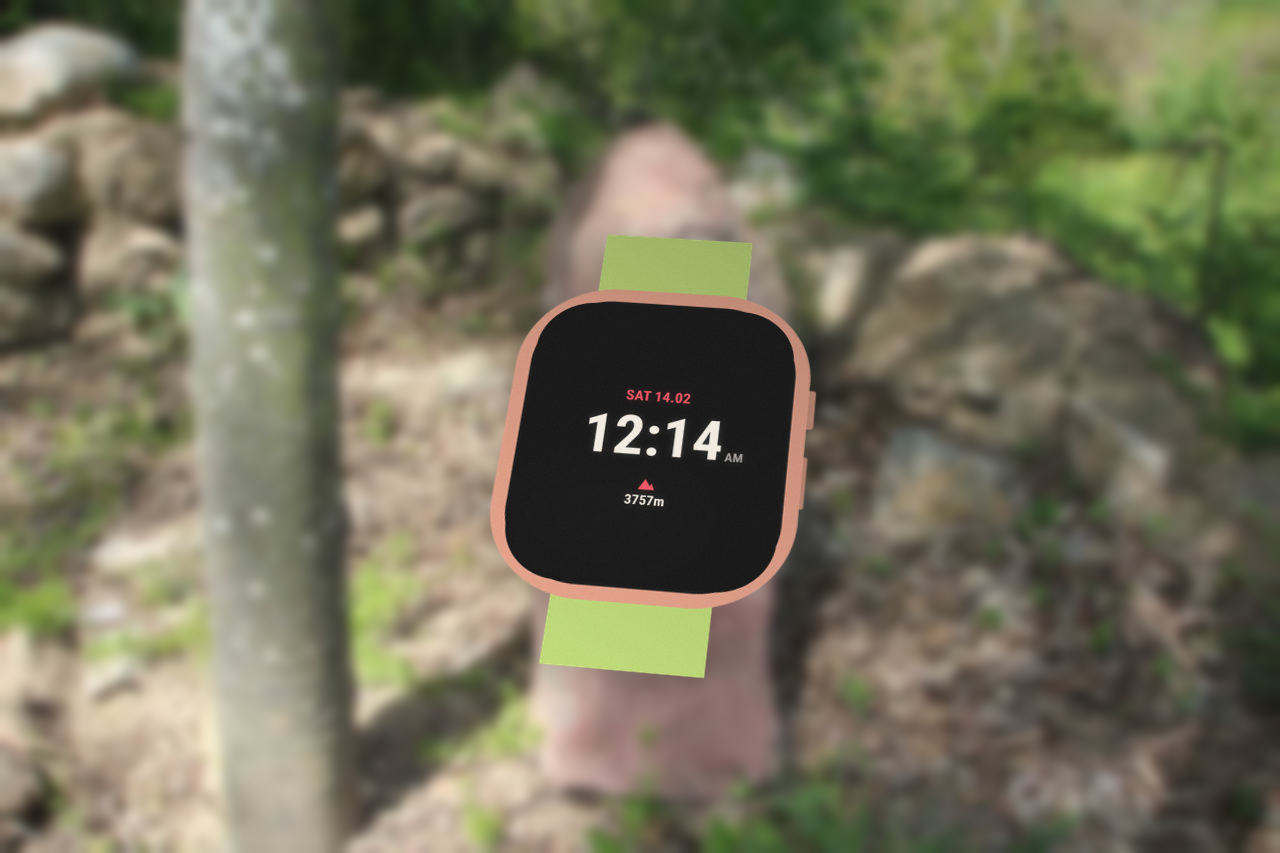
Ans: 12:14
